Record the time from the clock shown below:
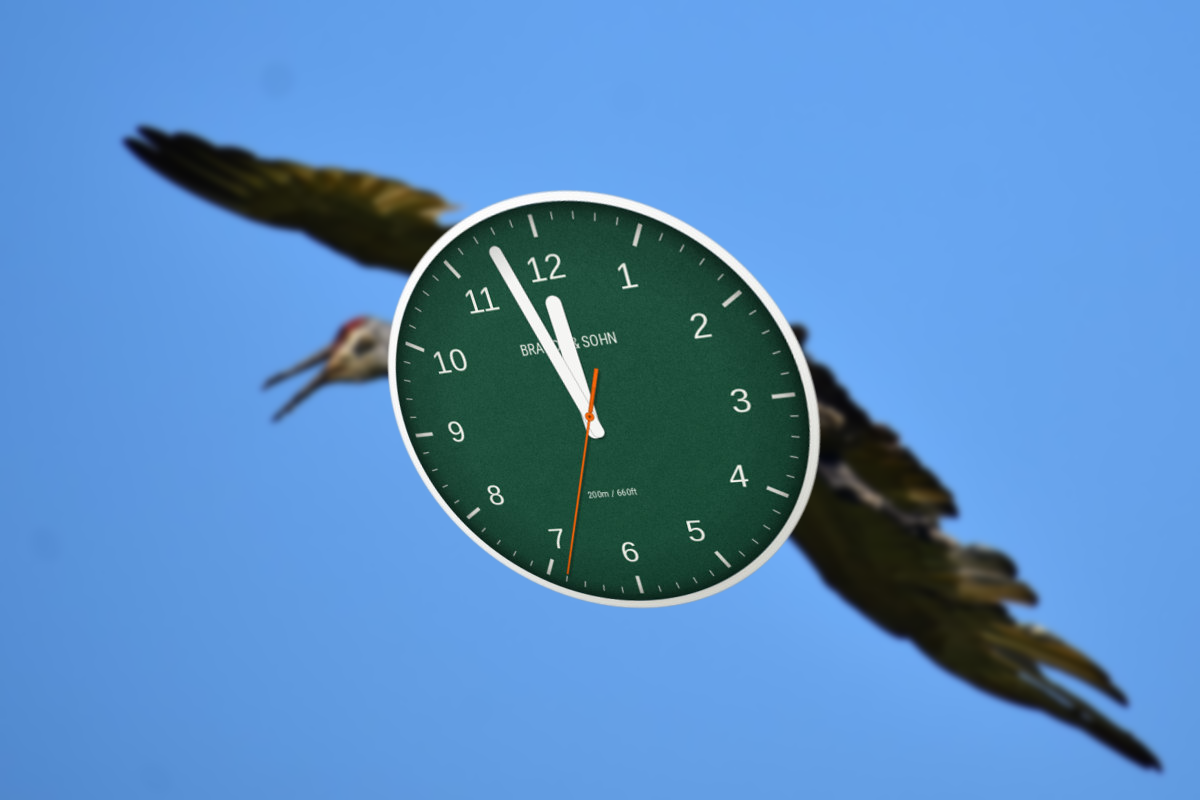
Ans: 11:57:34
